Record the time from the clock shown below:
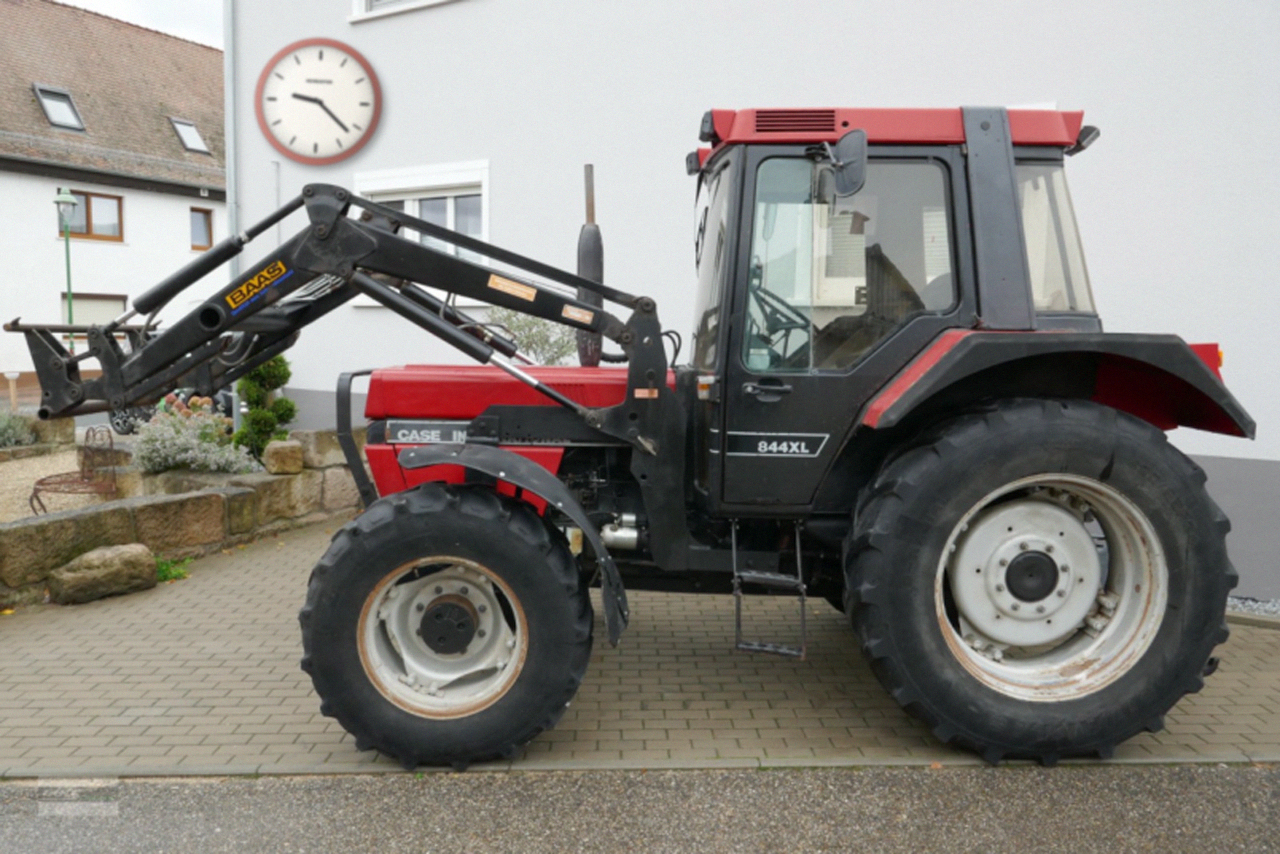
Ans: 9:22
